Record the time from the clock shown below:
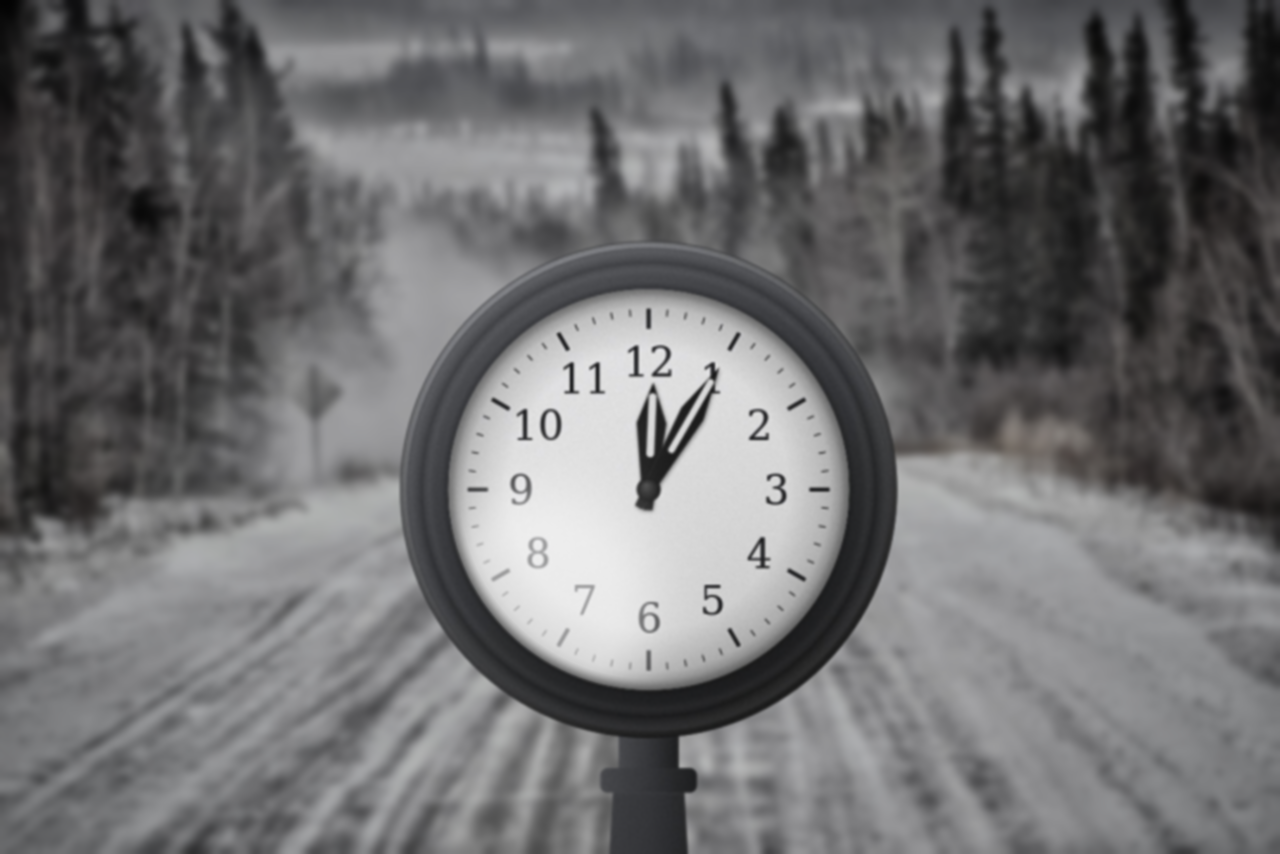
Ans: 12:05
